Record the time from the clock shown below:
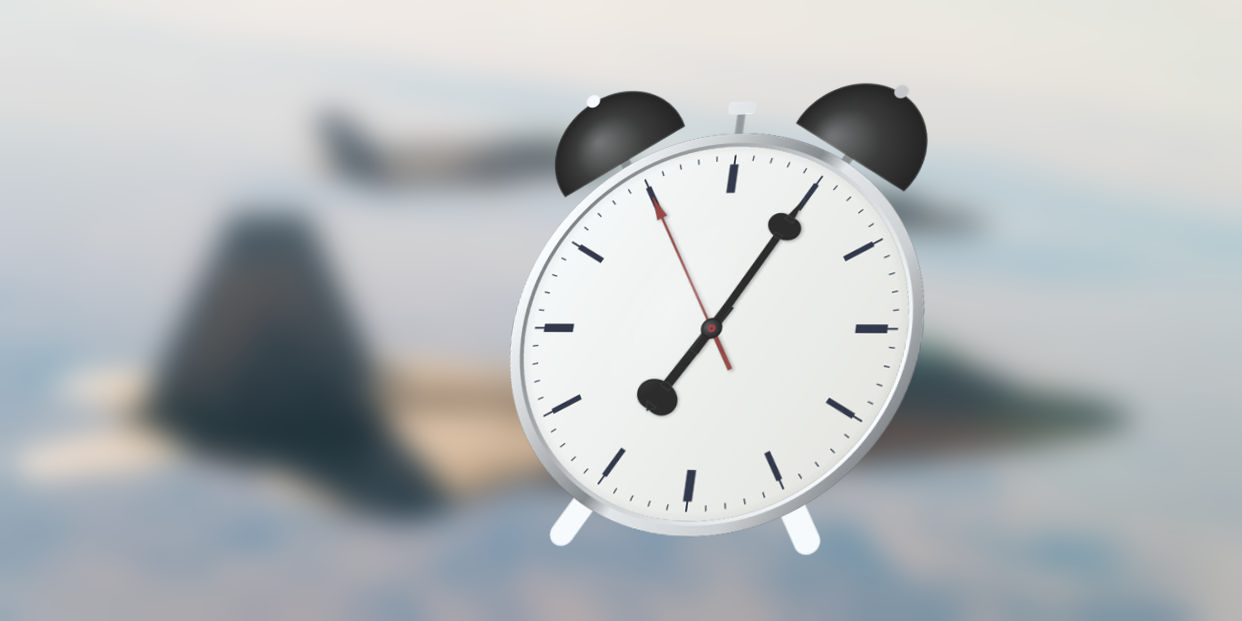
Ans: 7:04:55
